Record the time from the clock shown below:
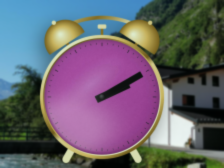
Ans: 2:10
